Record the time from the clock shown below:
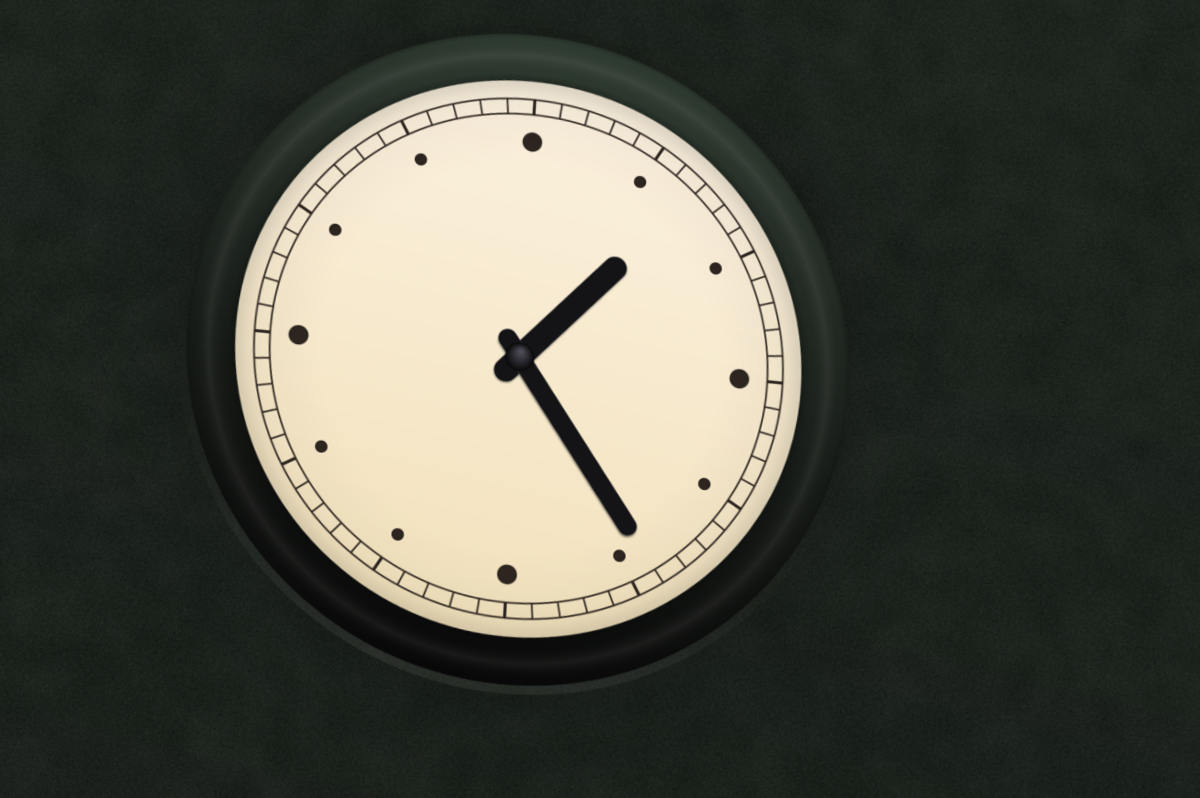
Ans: 1:24
